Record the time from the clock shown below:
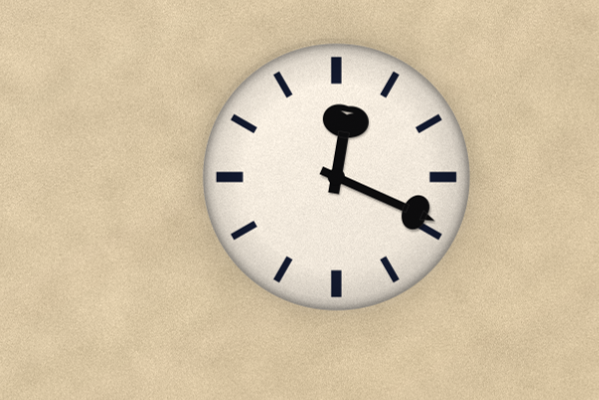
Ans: 12:19
